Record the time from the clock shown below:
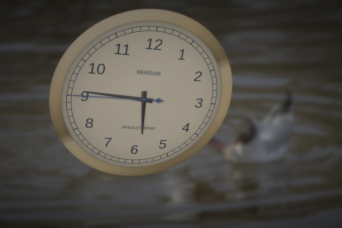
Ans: 5:45:45
